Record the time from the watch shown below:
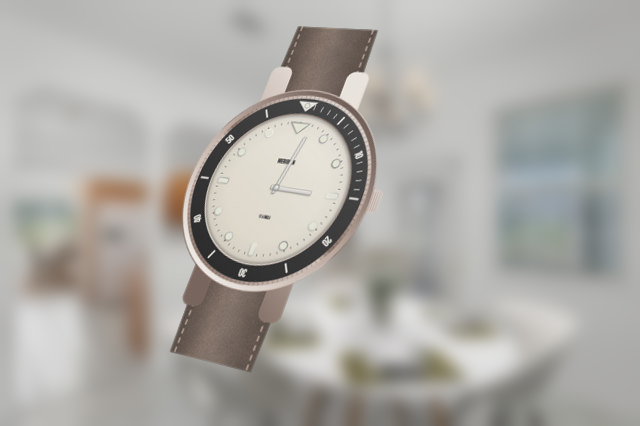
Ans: 3:02
